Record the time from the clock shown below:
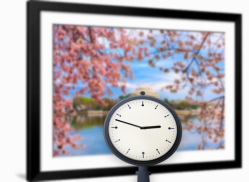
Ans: 2:48
